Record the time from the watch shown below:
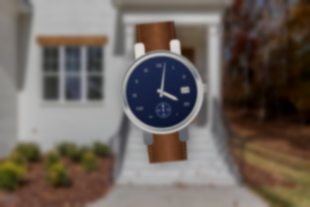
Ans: 4:02
